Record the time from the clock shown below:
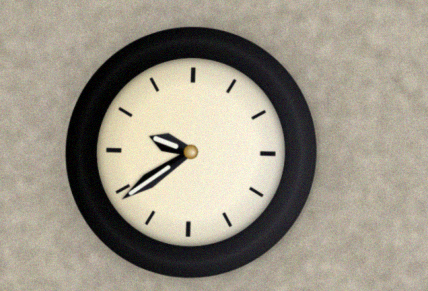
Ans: 9:39
